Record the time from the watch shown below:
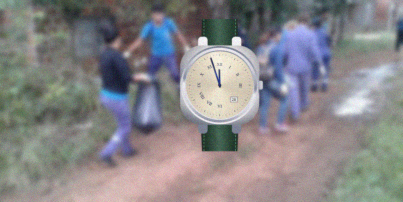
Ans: 11:57
